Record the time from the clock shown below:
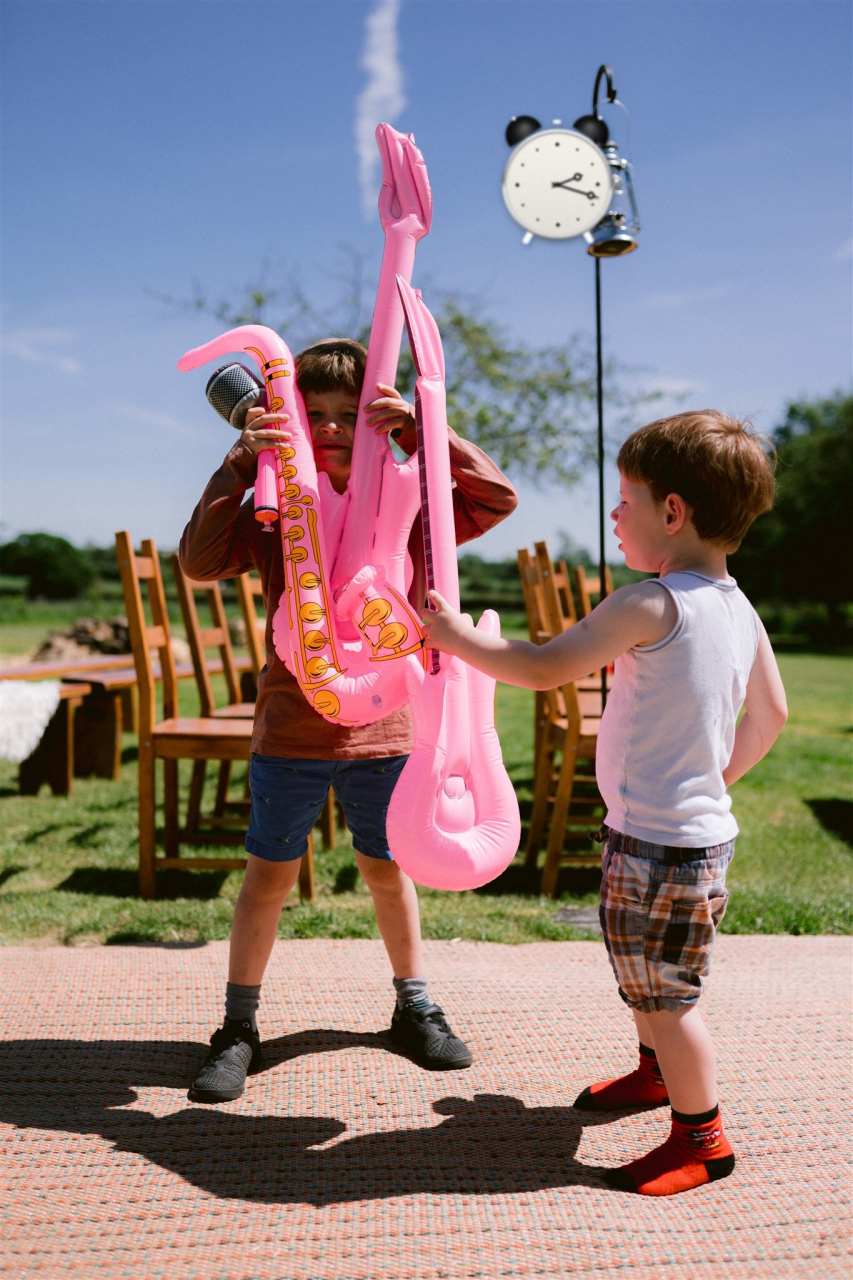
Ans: 2:18
